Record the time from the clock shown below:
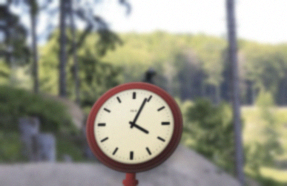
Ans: 4:04
